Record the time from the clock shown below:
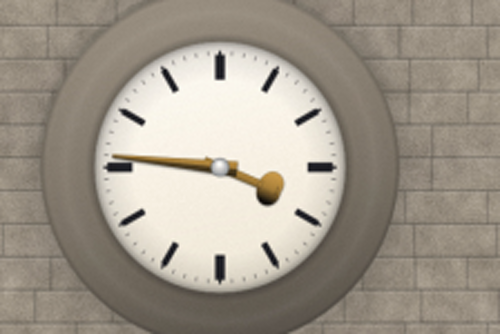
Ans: 3:46
